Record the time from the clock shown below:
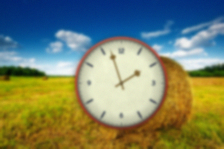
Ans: 1:57
